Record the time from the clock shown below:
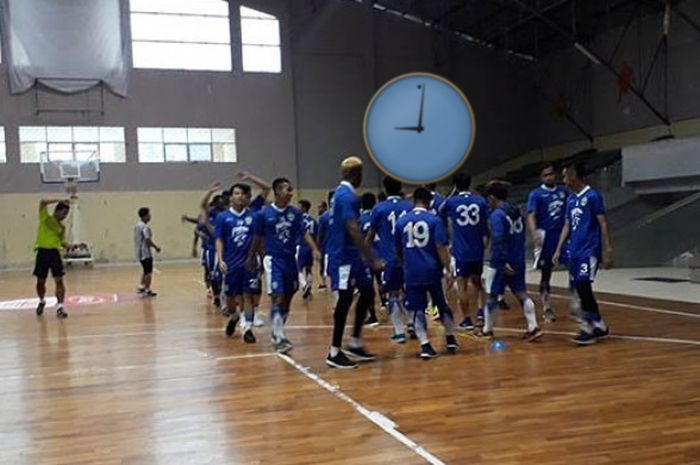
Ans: 9:01
